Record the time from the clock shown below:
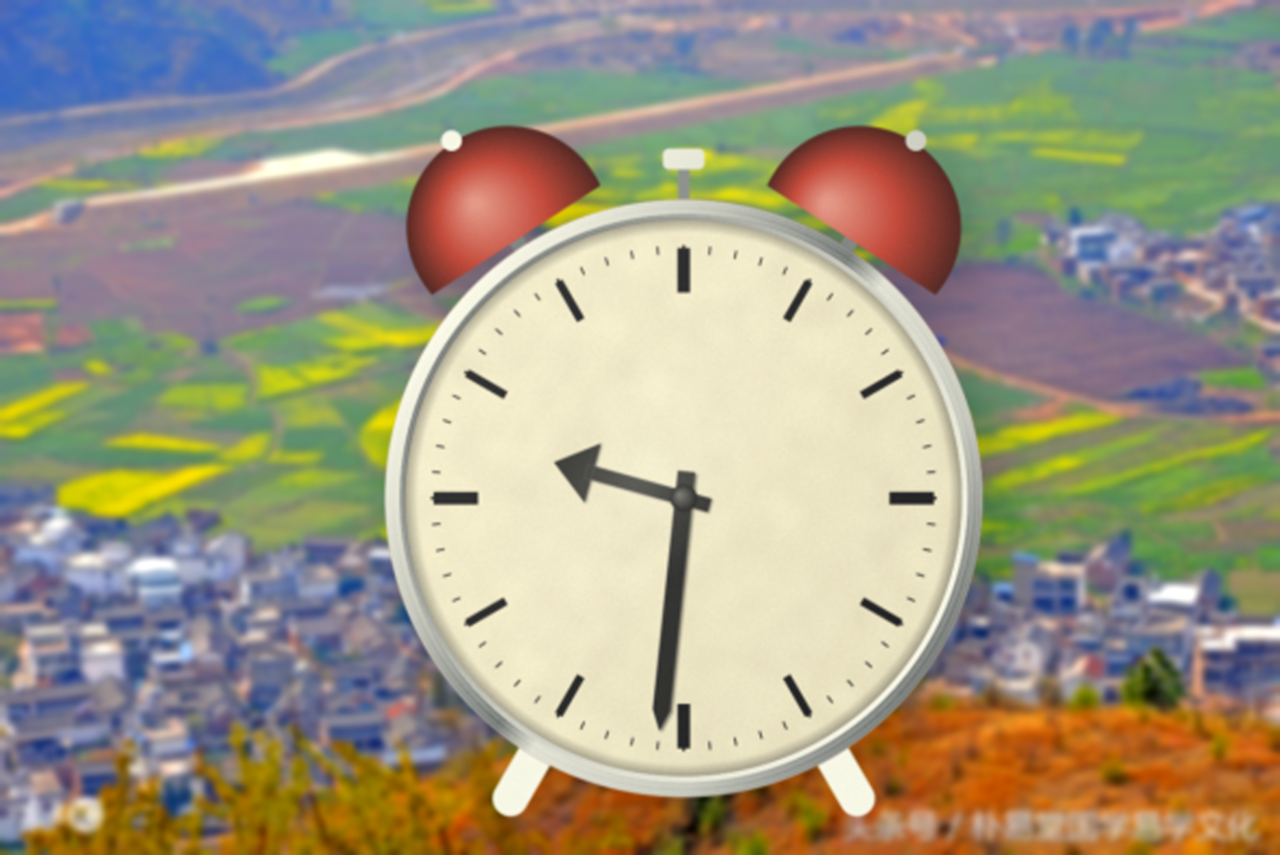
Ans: 9:31
